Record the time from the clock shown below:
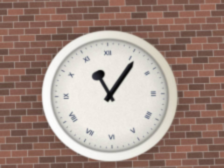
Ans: 11:06
